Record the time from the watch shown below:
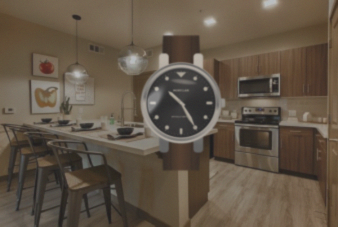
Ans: 10:25
